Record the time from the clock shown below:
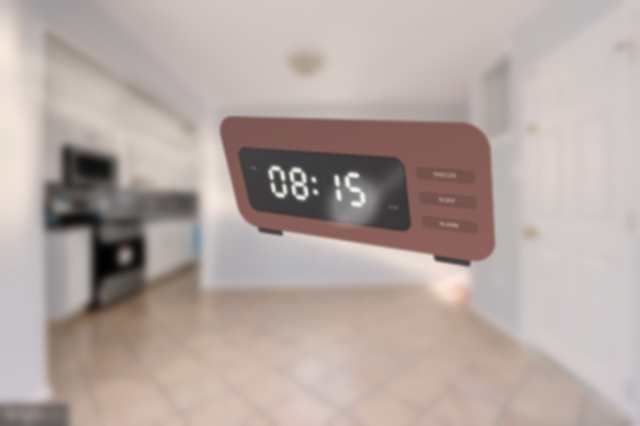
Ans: 8:15
